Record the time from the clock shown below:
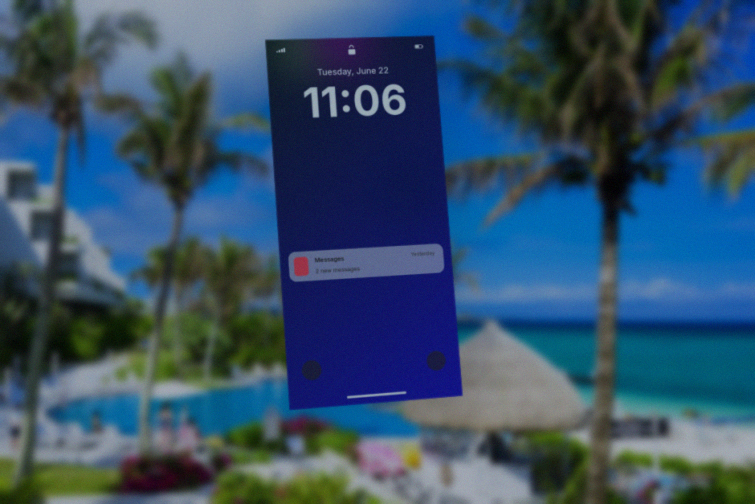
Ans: 11:06
